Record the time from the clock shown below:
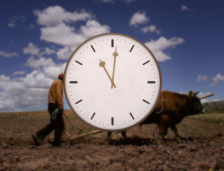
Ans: 11:01
